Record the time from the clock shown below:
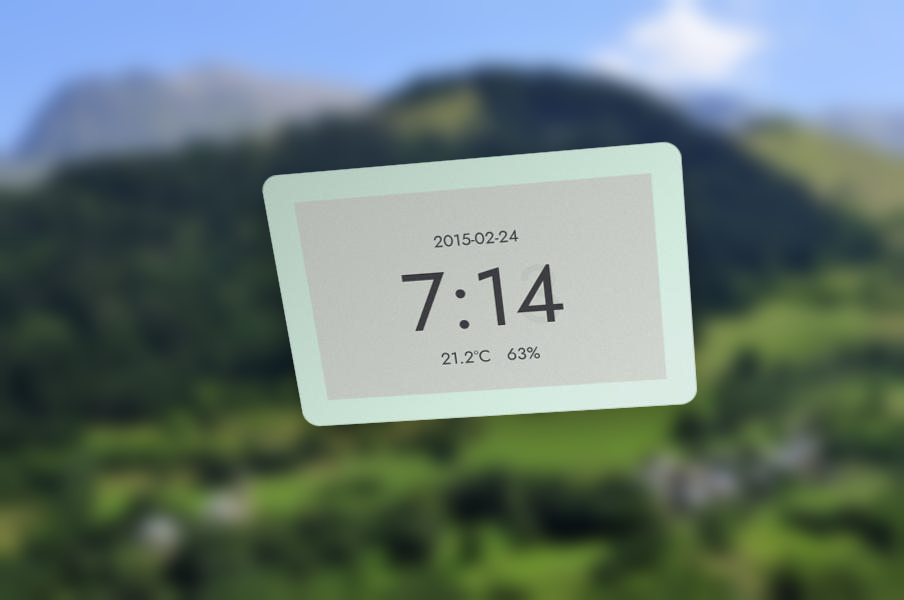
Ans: 7:14
